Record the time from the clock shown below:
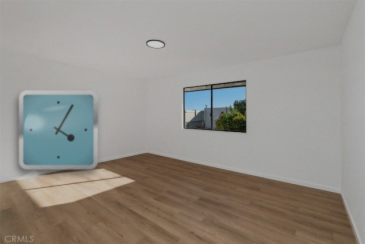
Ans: 4:05
